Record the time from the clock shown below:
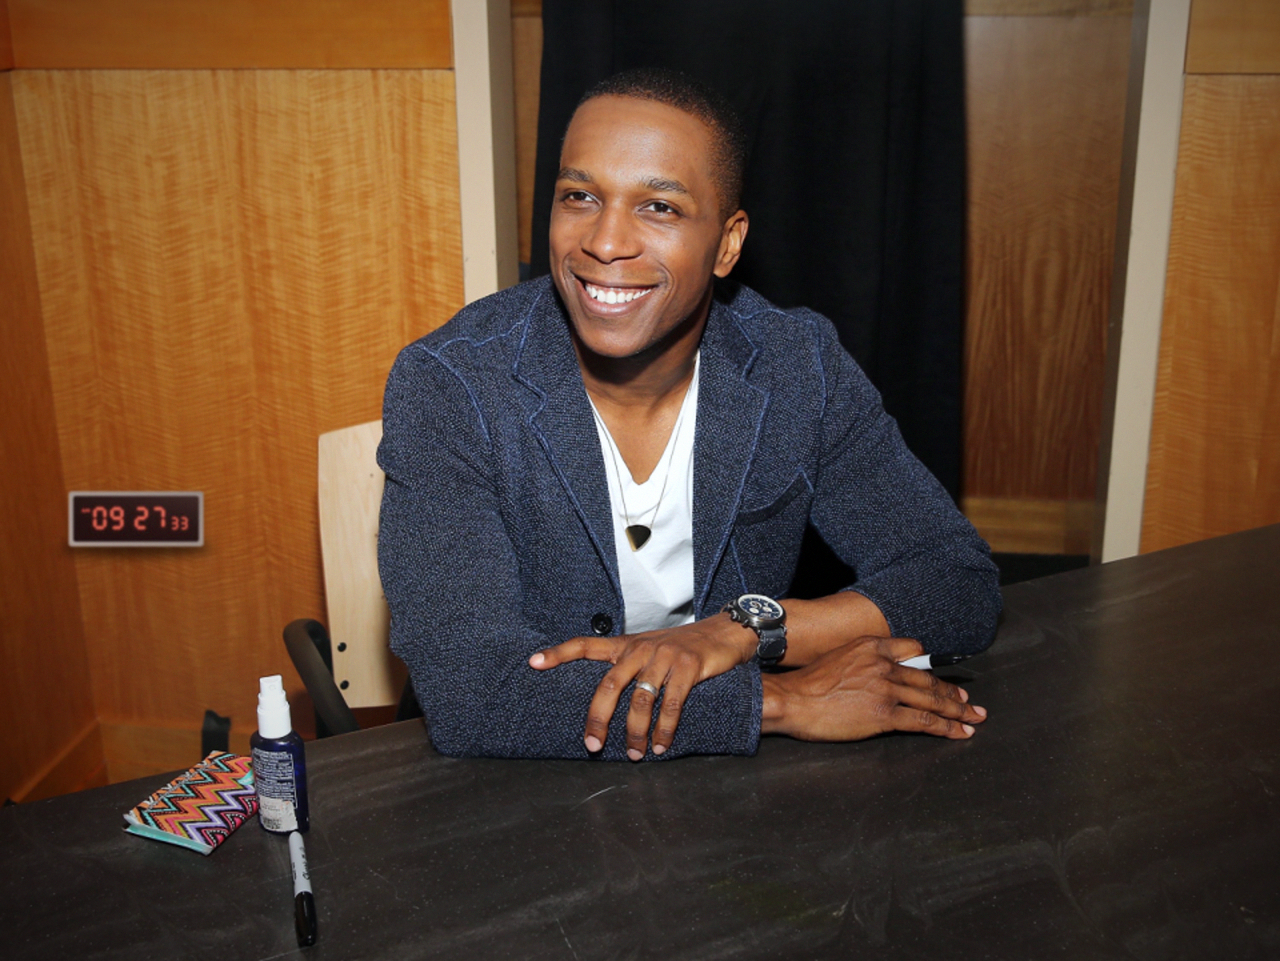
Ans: 9:27
